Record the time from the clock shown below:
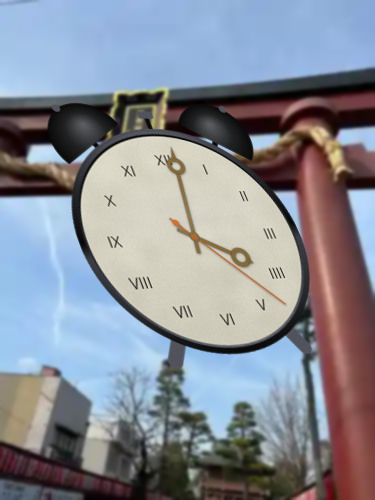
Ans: 4:01:23
